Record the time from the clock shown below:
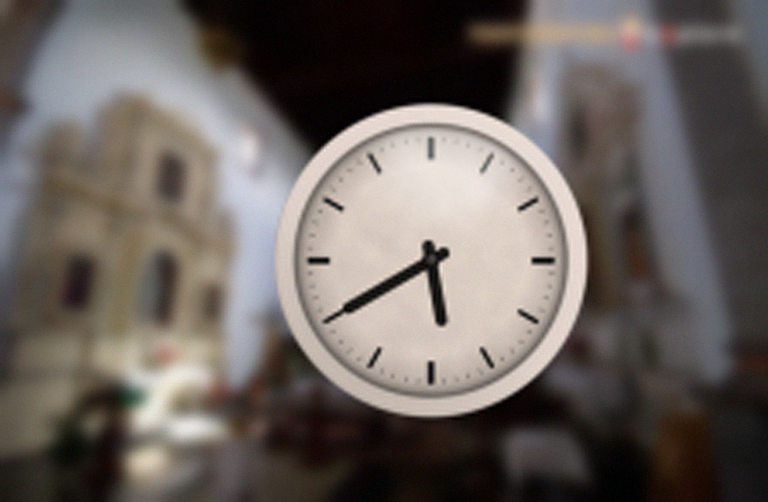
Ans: 5:40
